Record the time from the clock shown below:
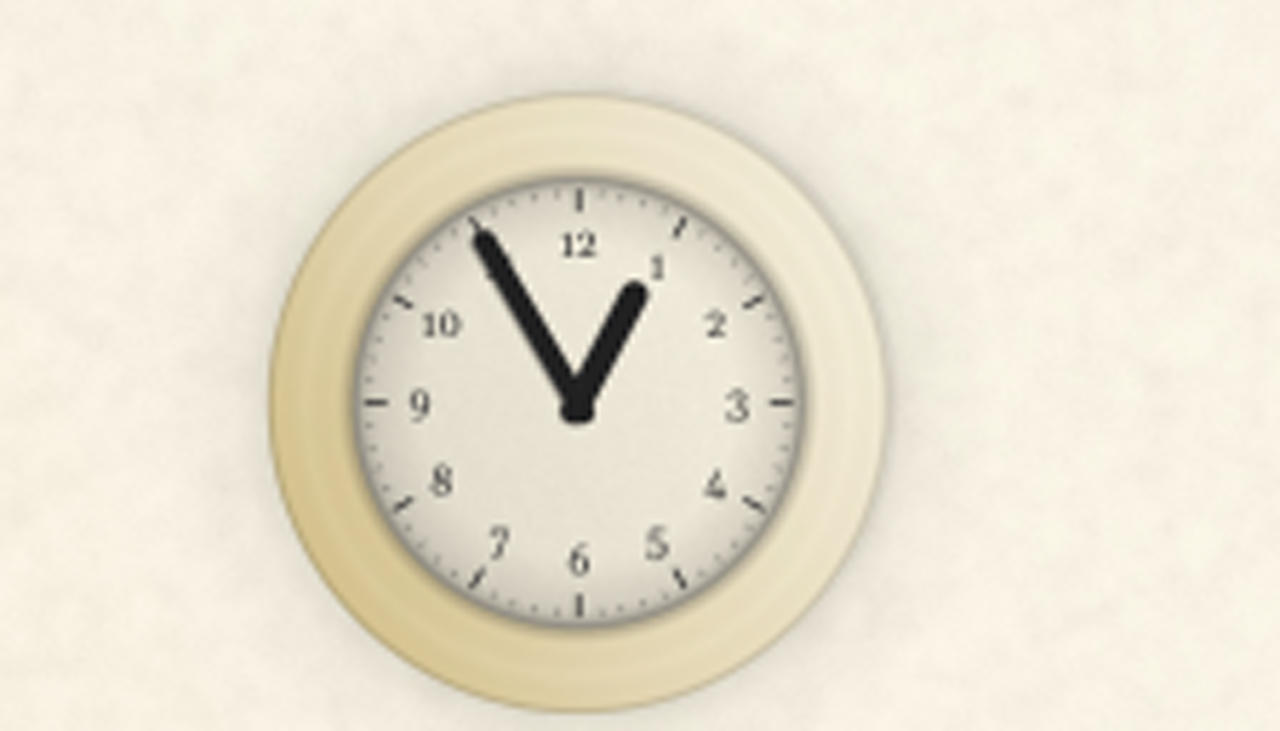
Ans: 12:55
